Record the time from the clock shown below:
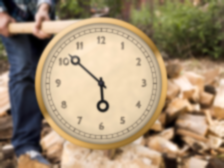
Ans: 5:52
